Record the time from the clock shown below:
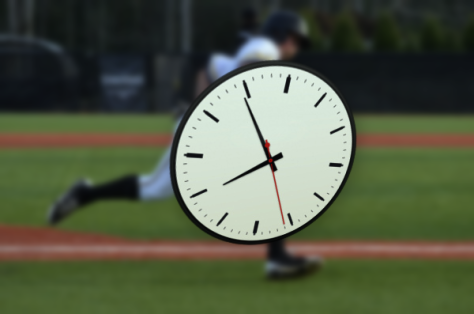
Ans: 7:54:26
